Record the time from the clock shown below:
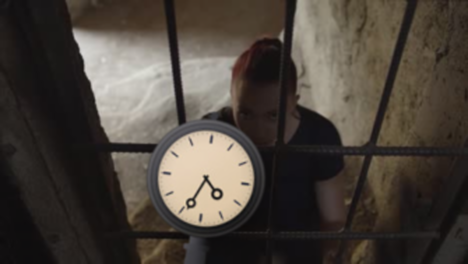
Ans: 4:34
